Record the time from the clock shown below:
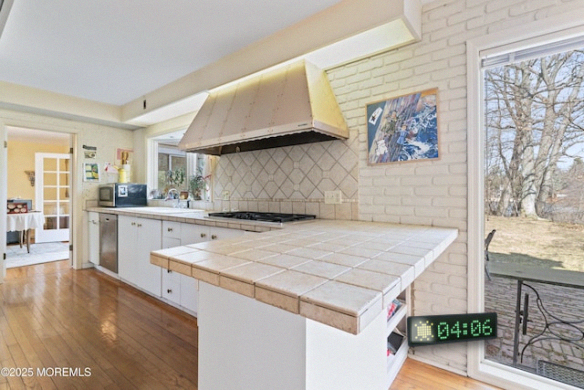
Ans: 4:06
